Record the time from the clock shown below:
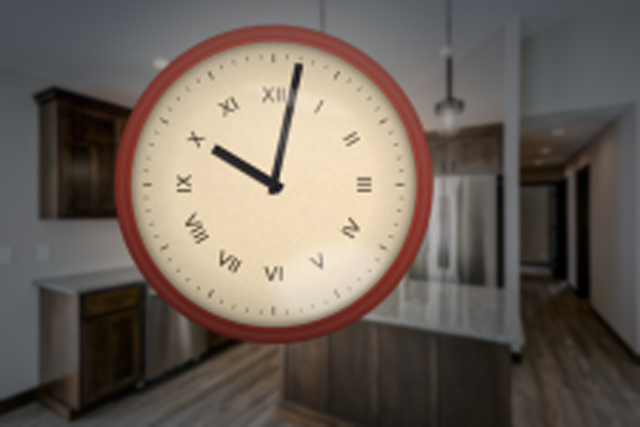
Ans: 10:02
